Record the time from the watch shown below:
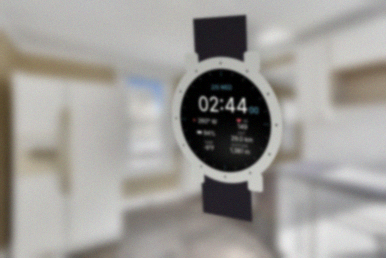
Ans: 2:44
